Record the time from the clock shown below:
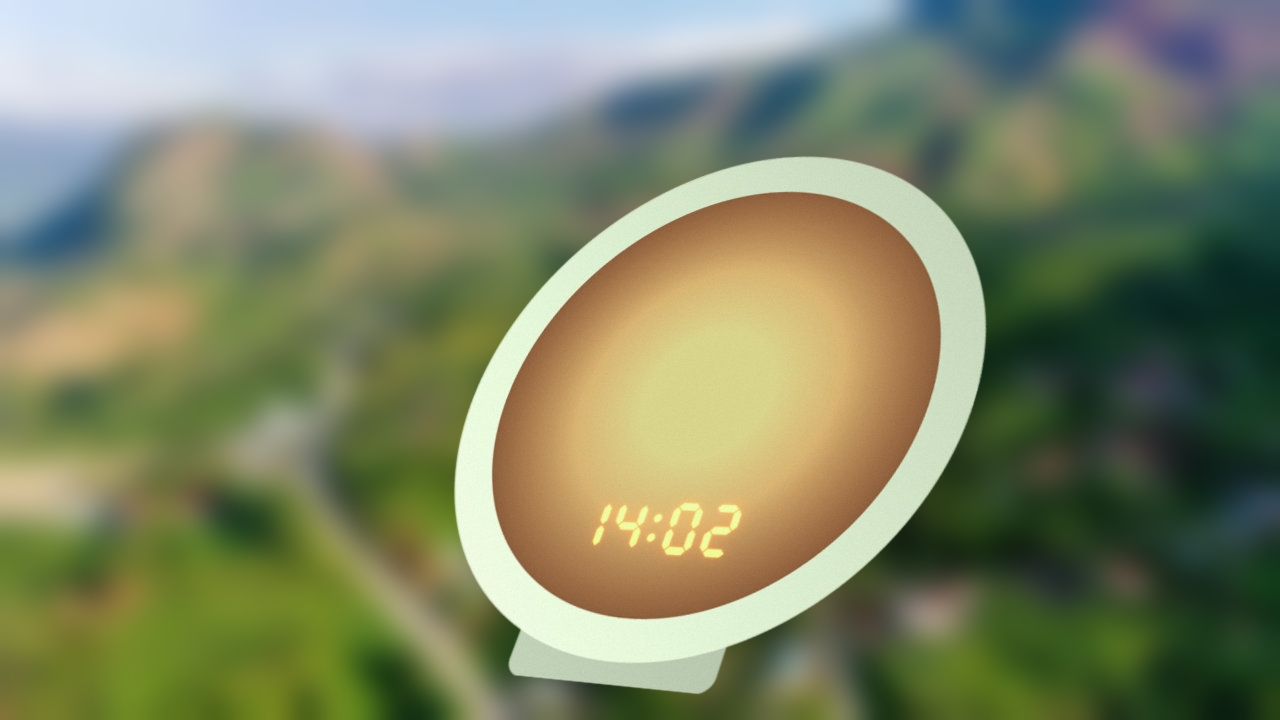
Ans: 14:02
